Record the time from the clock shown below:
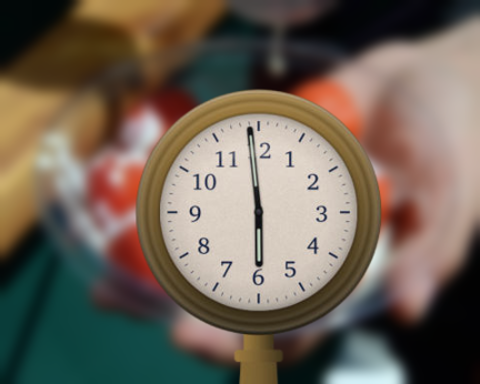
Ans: 5:59
